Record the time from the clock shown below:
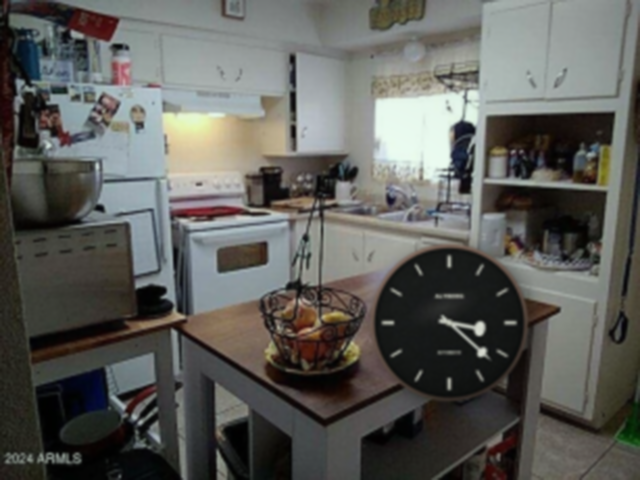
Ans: 3:22
